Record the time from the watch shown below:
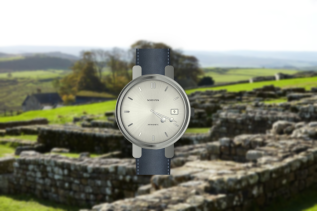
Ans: 4:19
